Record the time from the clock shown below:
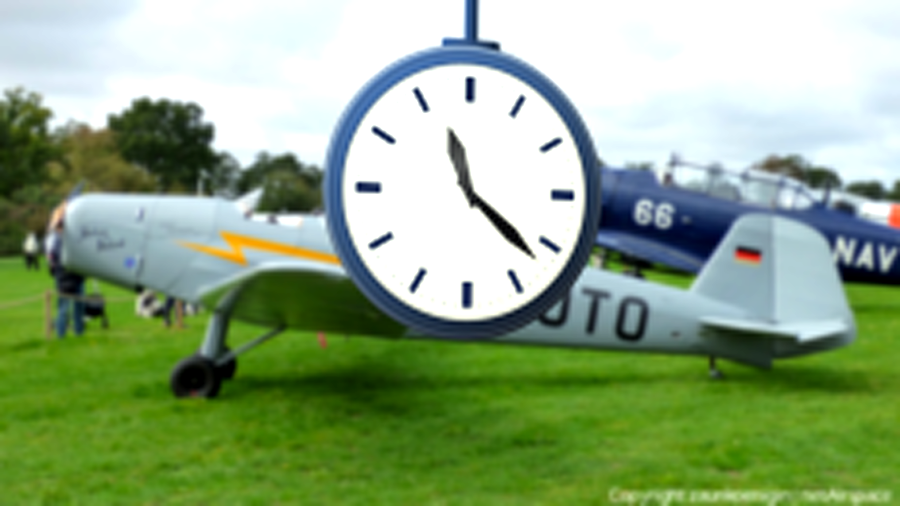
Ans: 11:22
